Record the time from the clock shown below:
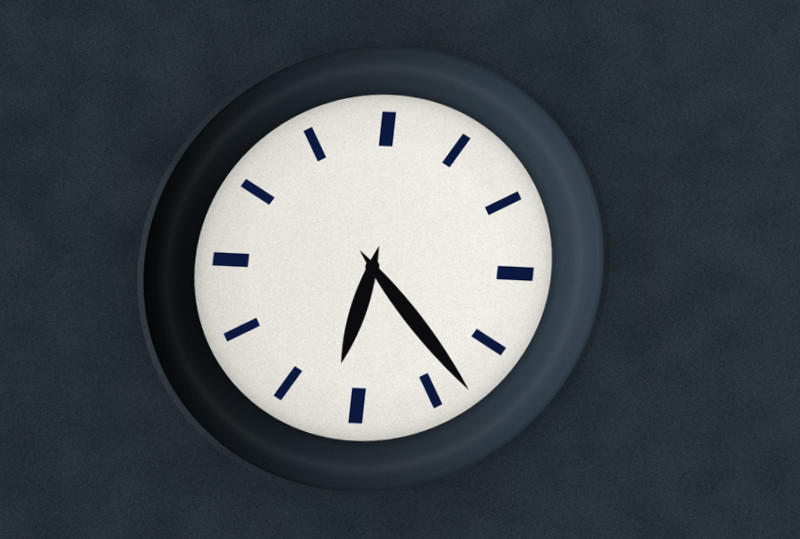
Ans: 6:23
